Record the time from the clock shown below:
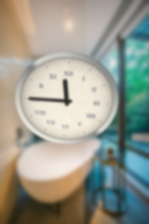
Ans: 11:45
